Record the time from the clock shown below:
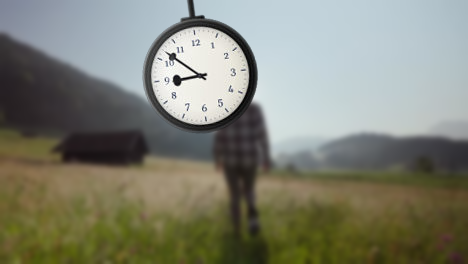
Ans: 8:52
